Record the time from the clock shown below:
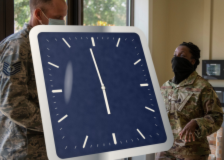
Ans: 5:59
